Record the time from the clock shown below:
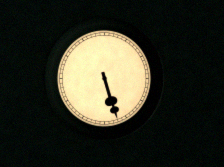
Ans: 5:27
